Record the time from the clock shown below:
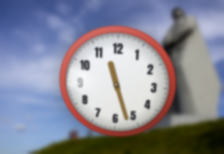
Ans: 11:27
